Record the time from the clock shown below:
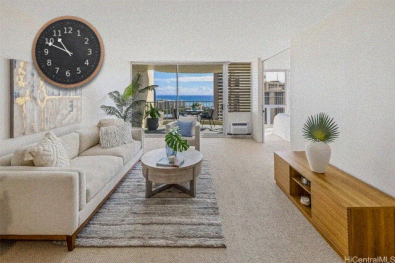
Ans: 10:49
